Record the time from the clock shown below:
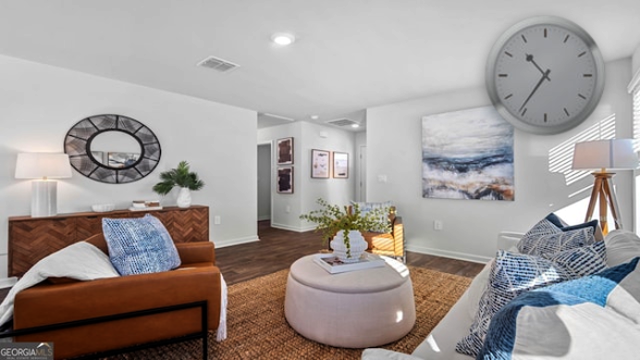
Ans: 10:36
